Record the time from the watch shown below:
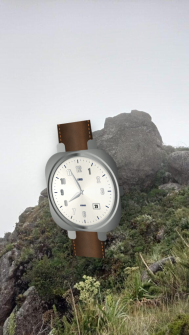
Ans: 7:56
